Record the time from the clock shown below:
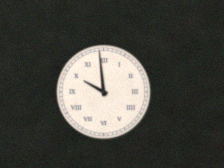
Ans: 9:59
